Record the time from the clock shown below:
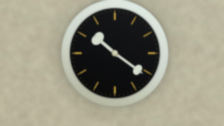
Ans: 10:21
